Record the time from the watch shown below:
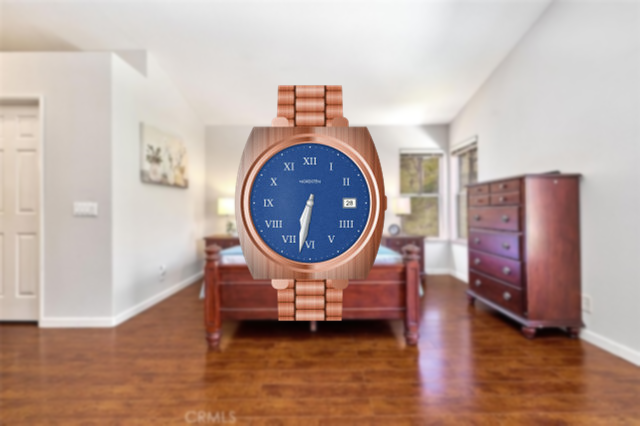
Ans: 6:32
